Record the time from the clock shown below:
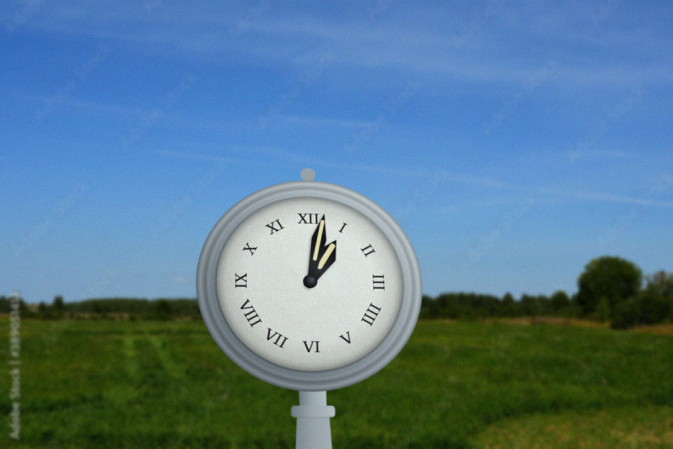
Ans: 1:02
